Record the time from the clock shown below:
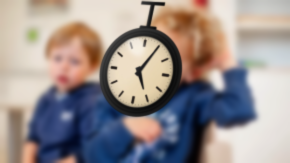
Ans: 5:05
